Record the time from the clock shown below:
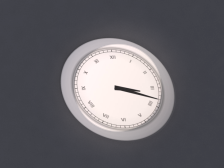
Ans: 3:18
